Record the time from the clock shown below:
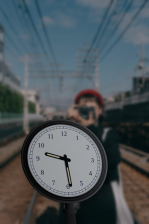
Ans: 9:29
